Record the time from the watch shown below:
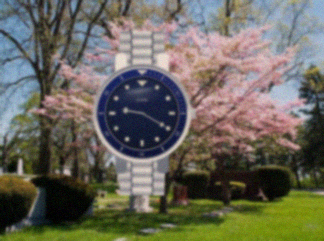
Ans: 9:20
